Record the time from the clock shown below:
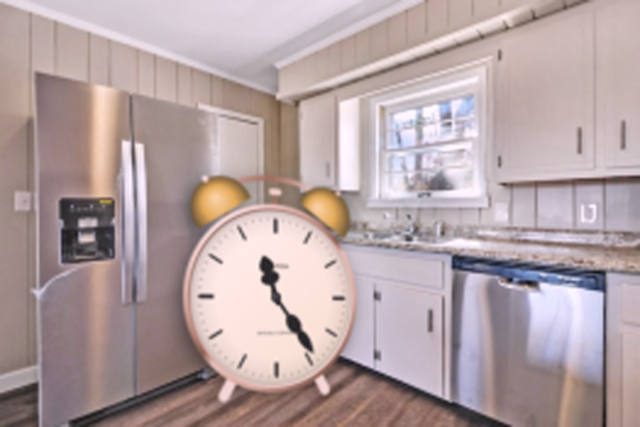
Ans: 11:24
